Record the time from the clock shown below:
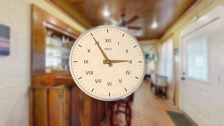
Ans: 2:55
